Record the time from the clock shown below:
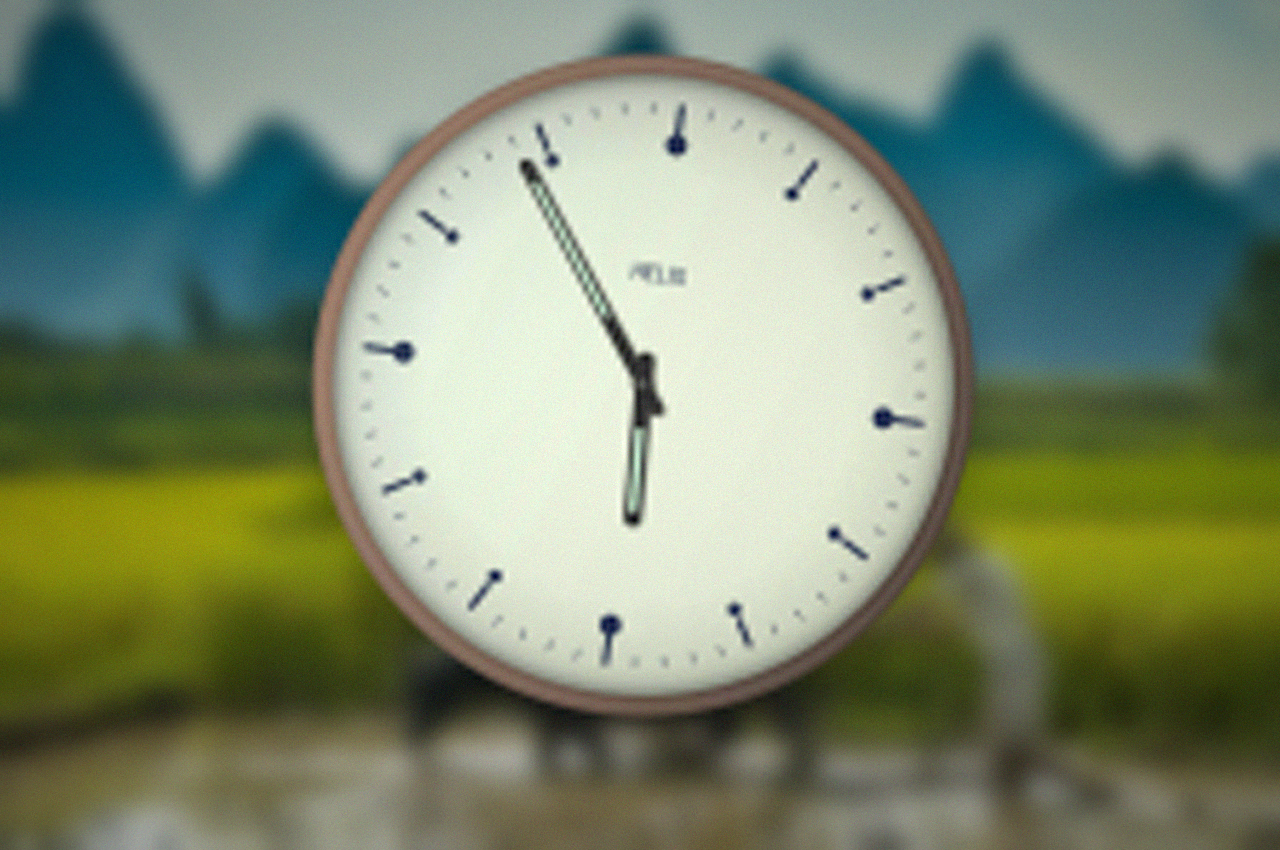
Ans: 5:54
